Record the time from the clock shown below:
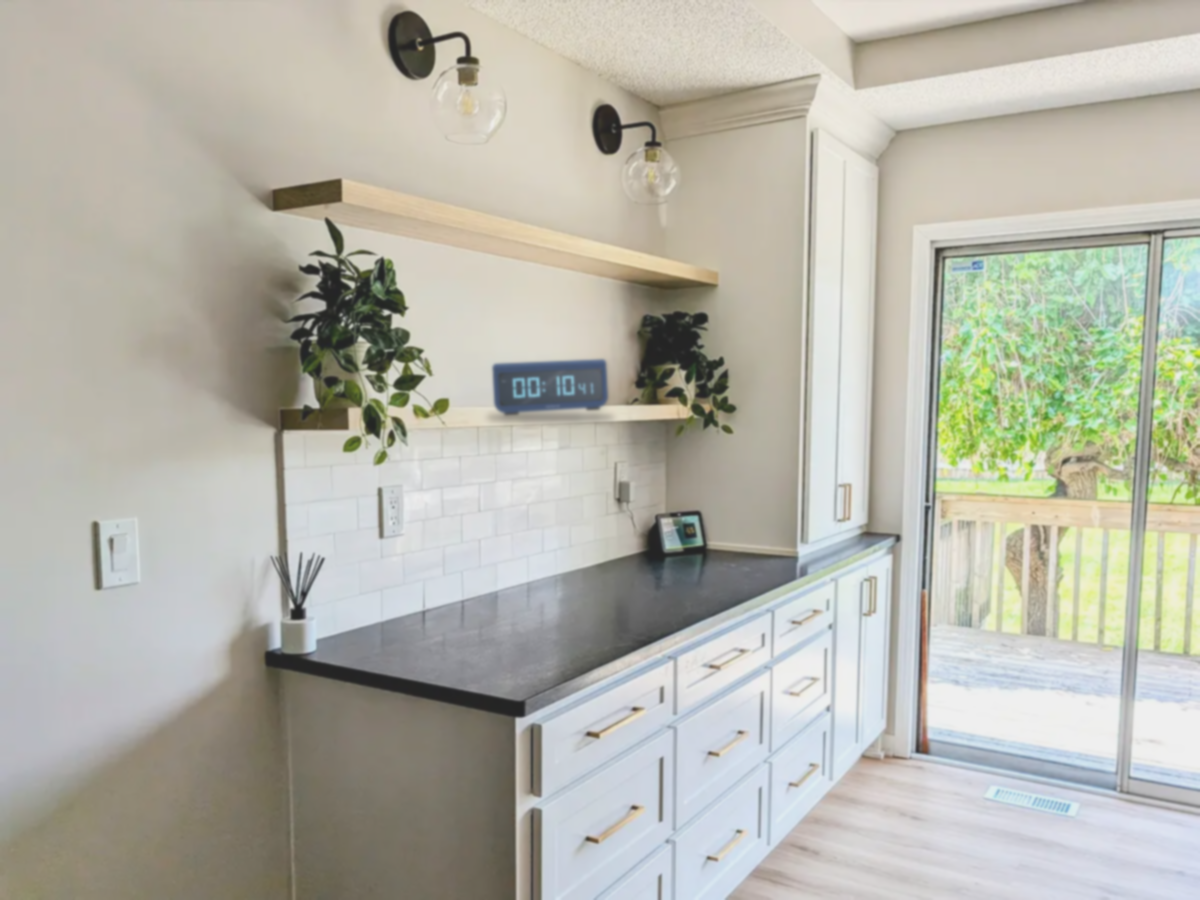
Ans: 0:10
